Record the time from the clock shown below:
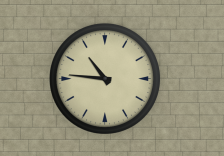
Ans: 10:46
